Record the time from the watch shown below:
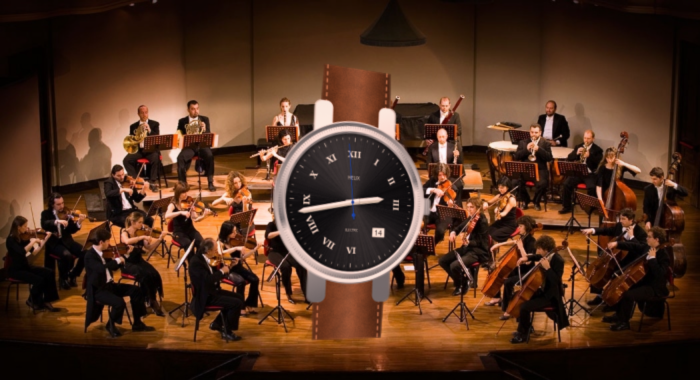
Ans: 2:42:59
